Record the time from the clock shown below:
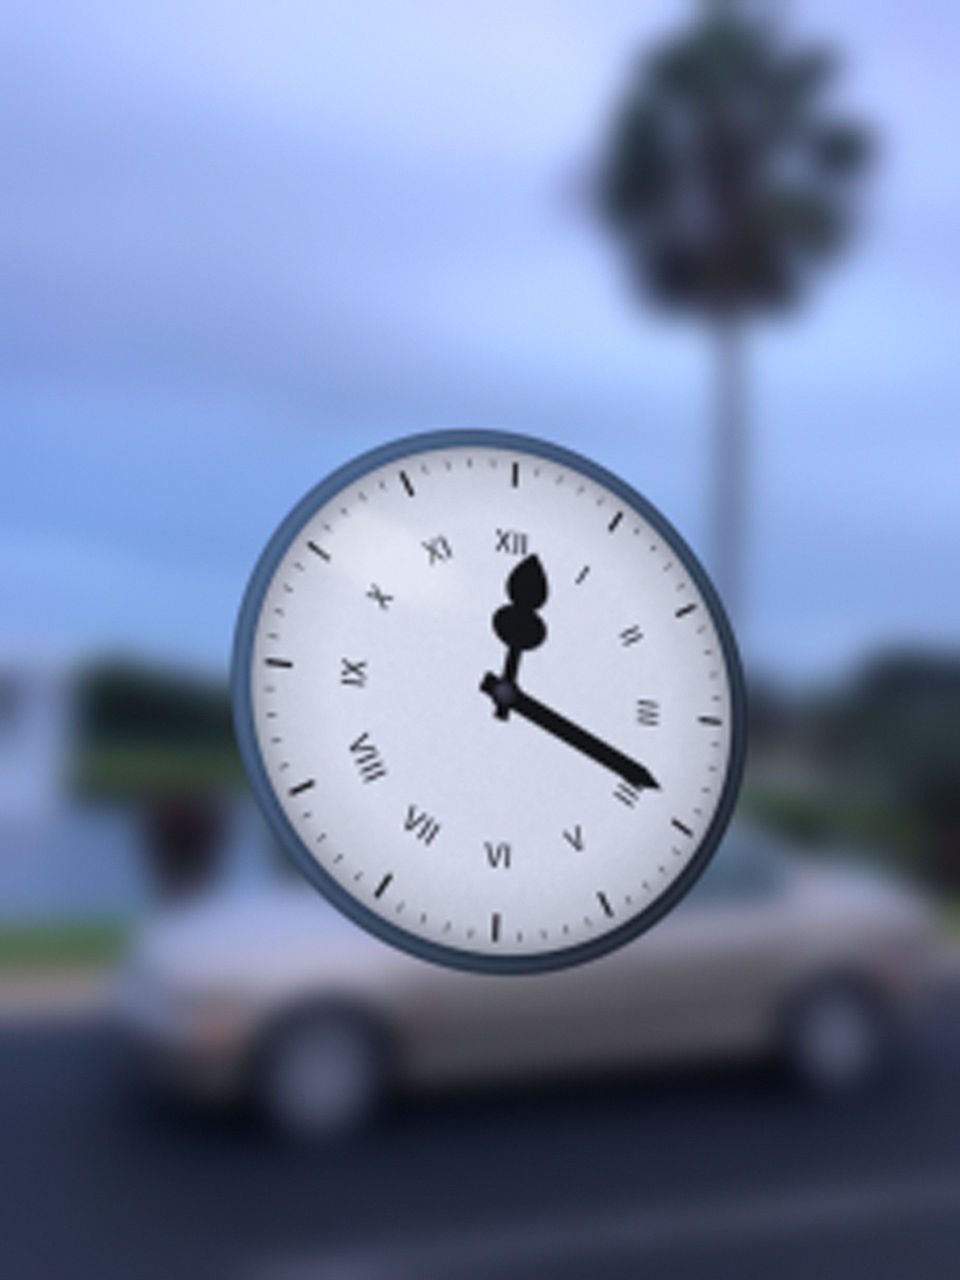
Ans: 12:19
